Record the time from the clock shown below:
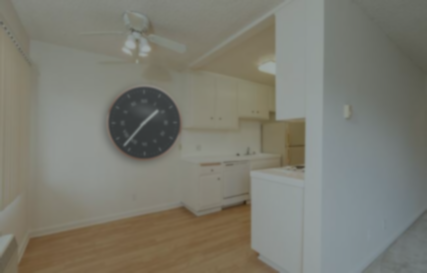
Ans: 1:37
